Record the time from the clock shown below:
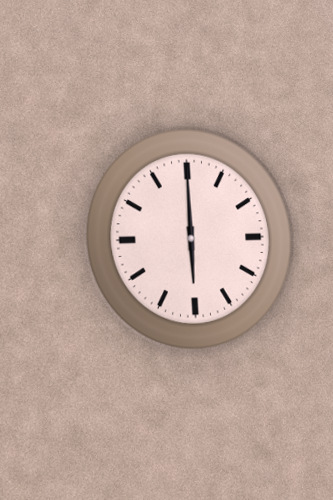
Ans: 6:00
